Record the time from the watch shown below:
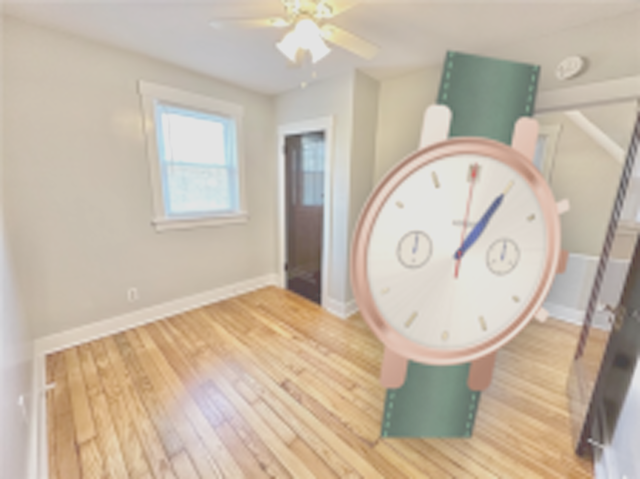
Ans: 1:05
